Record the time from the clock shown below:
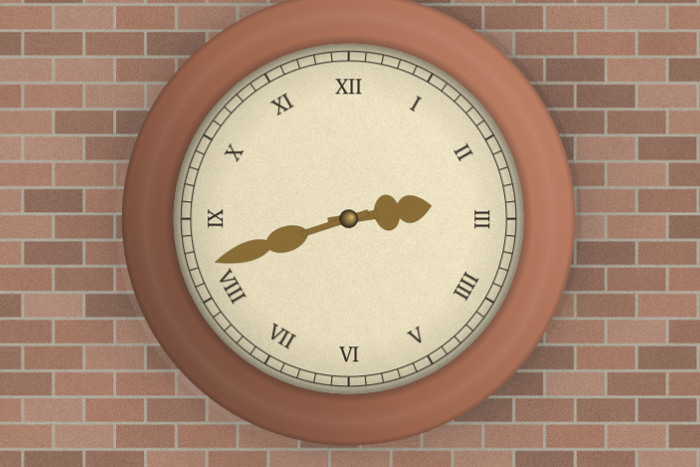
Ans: 2:42
